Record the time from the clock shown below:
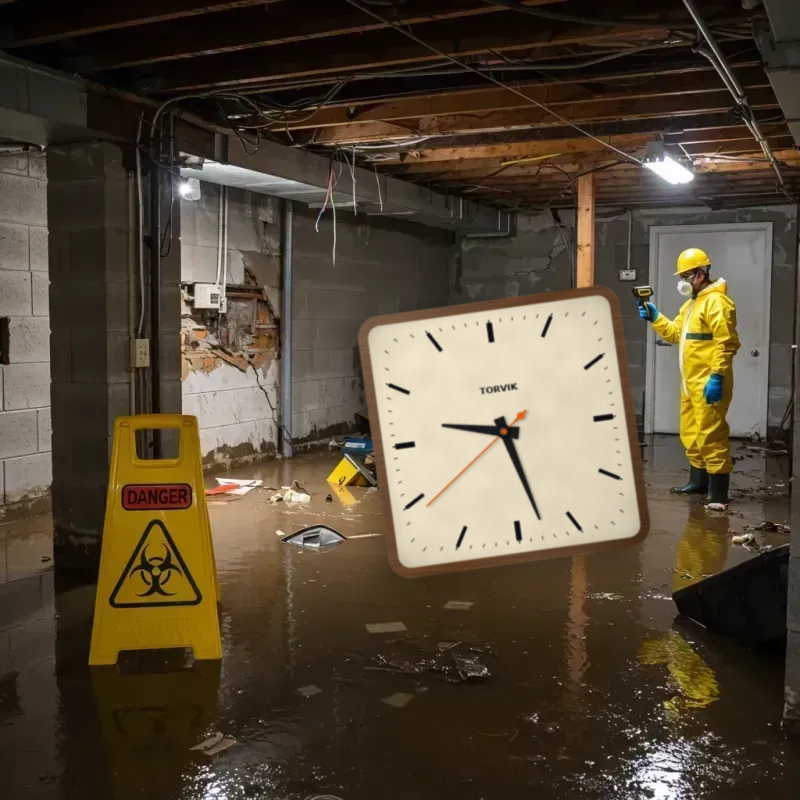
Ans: 9:27:39
